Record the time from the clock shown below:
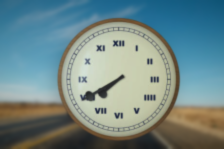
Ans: 7:40
